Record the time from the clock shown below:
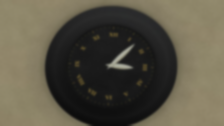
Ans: 3:07
